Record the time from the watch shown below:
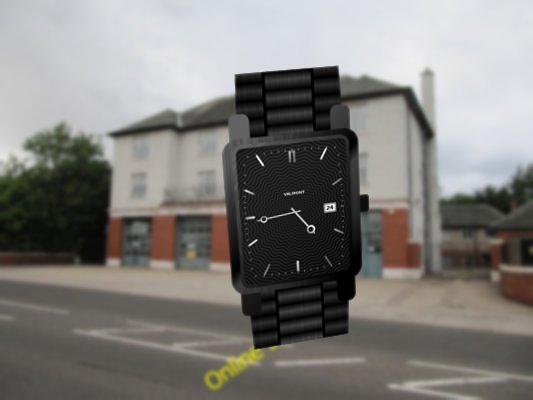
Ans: 4:44
